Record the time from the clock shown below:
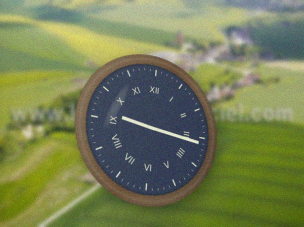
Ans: 9:16
